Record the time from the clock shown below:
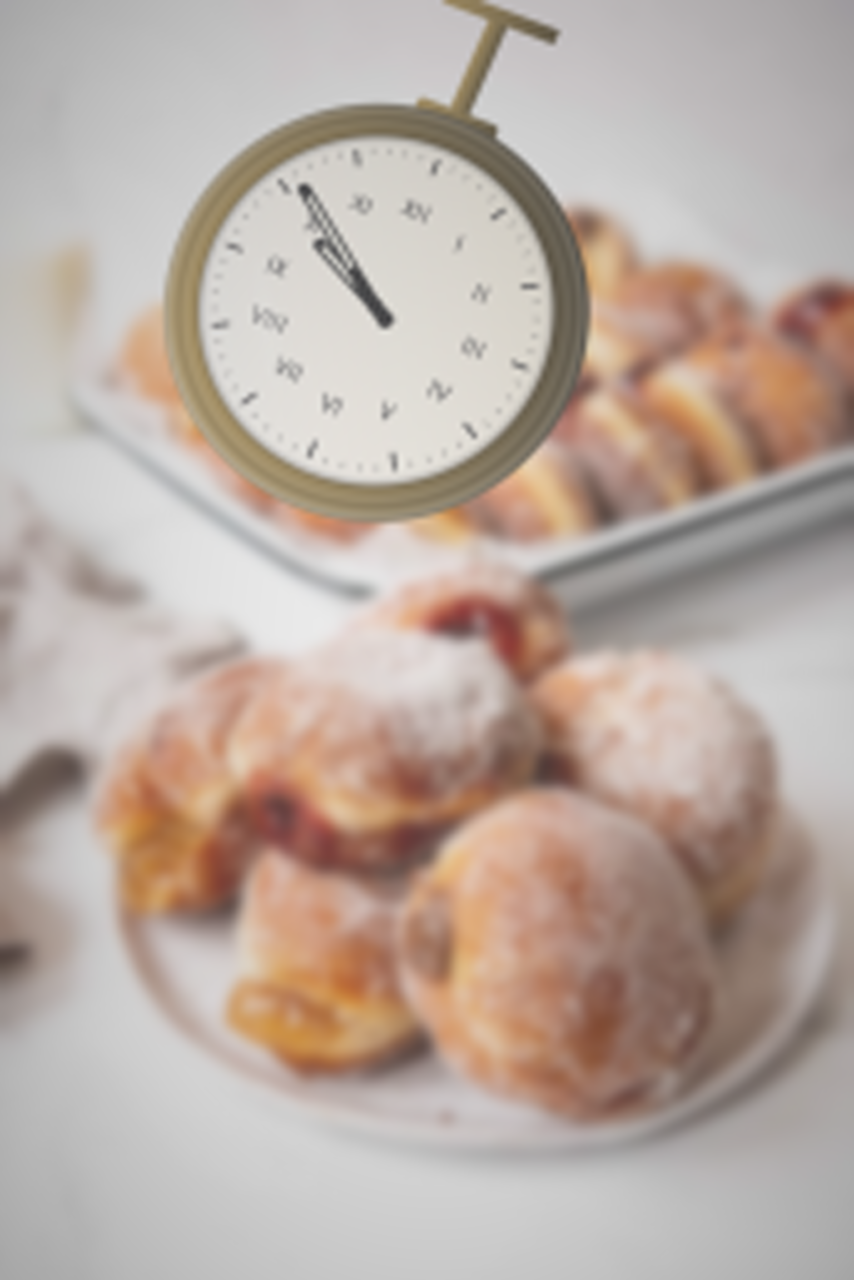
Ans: 9:51
